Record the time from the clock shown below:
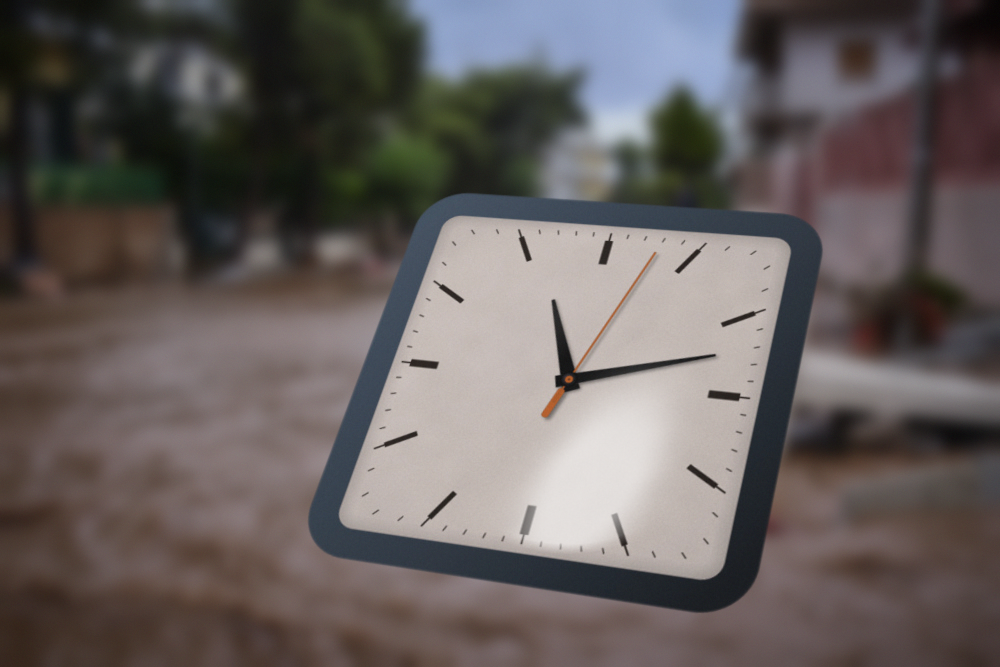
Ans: 11:12:03
